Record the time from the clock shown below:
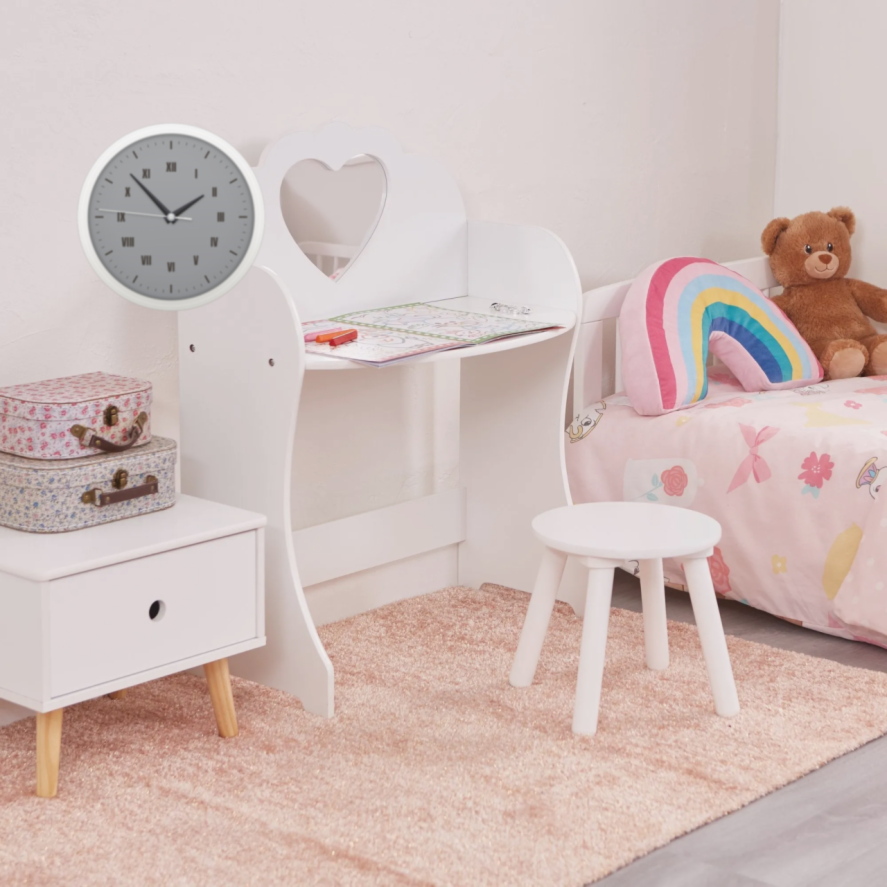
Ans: 1:52:46
